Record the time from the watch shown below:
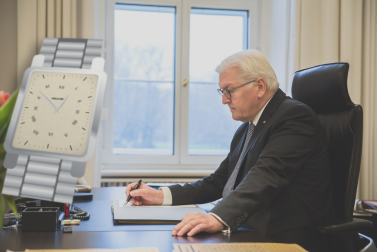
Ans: 12:52
